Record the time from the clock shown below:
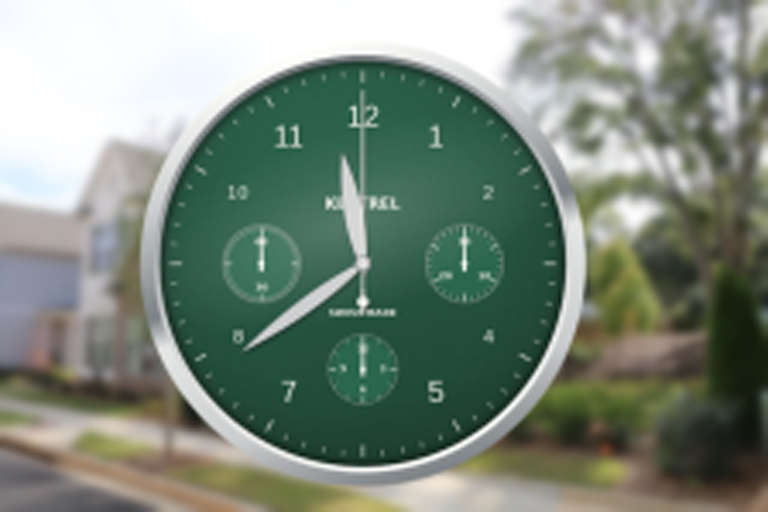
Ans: 11:39
